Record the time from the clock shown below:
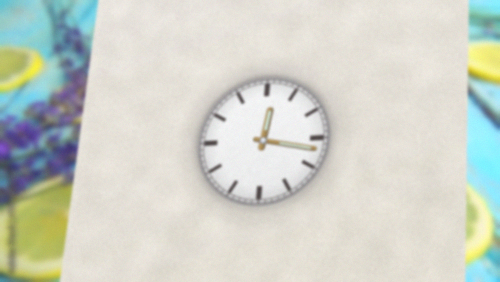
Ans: 12:17
